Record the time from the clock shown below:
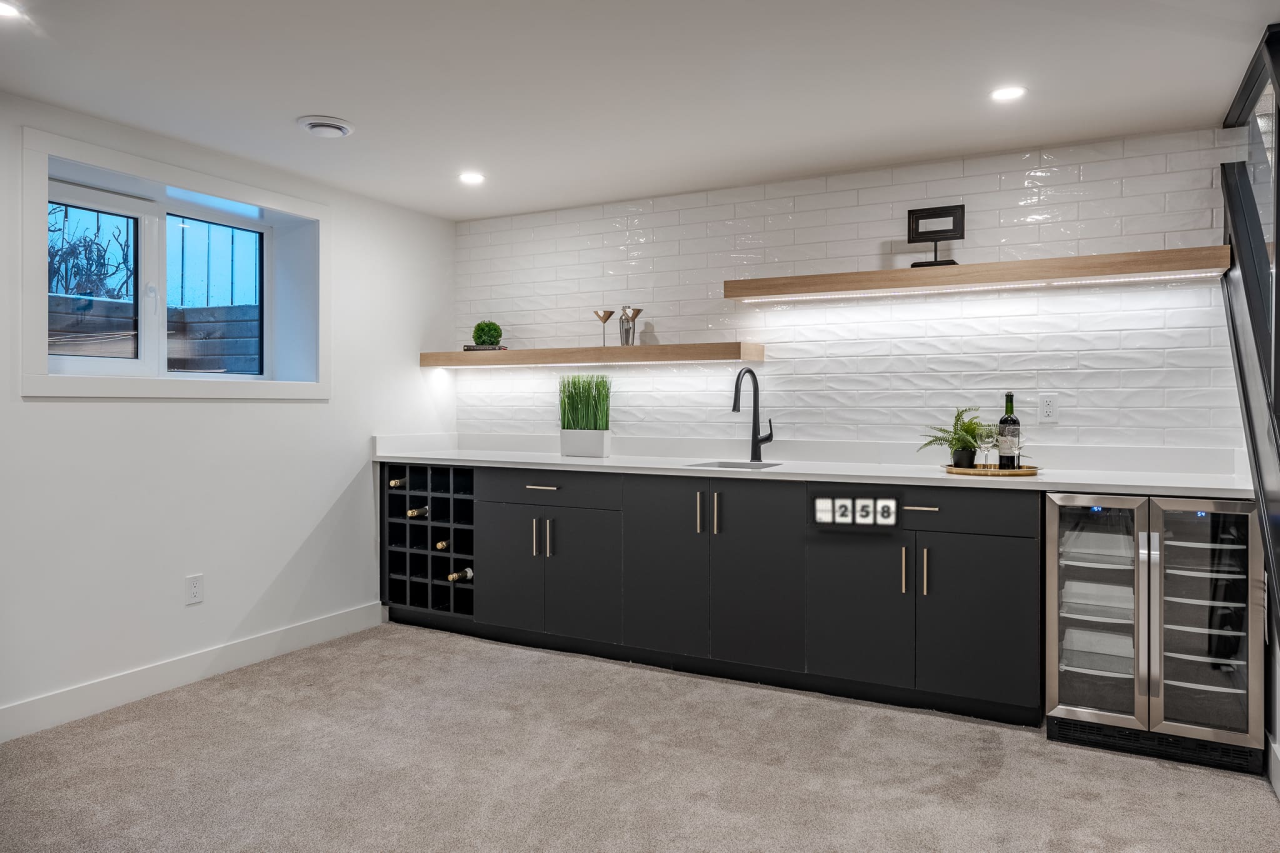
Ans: 2:58
